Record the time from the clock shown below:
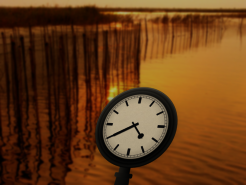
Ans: 4:40
